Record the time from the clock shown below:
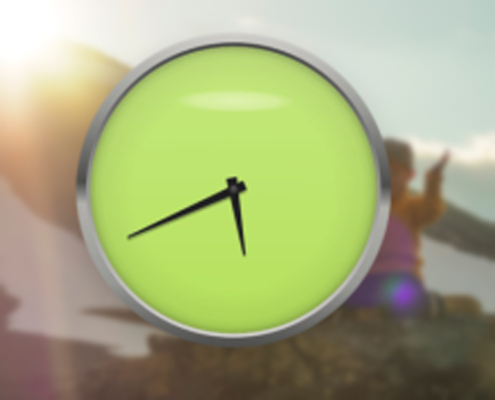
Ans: 5:41
